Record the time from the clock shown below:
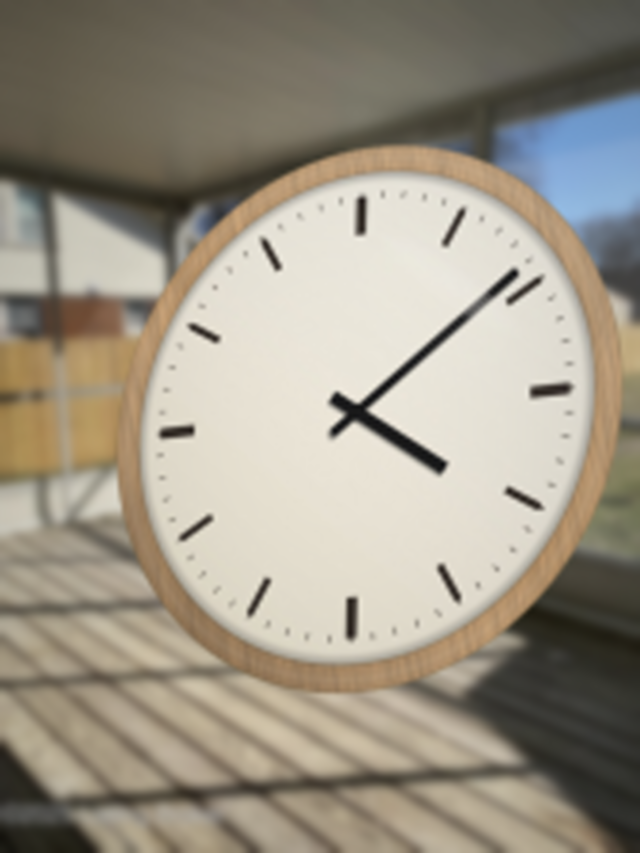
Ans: 4:09
